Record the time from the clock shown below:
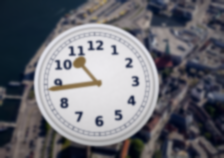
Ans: 10:44
